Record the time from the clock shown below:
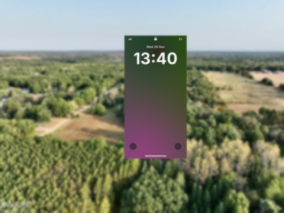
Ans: 13:40
